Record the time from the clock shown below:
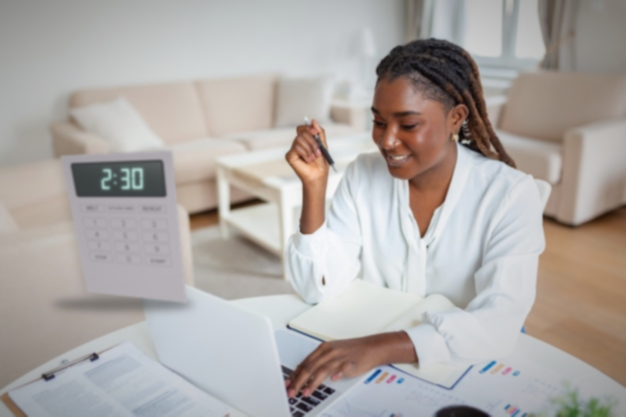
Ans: 2:30
